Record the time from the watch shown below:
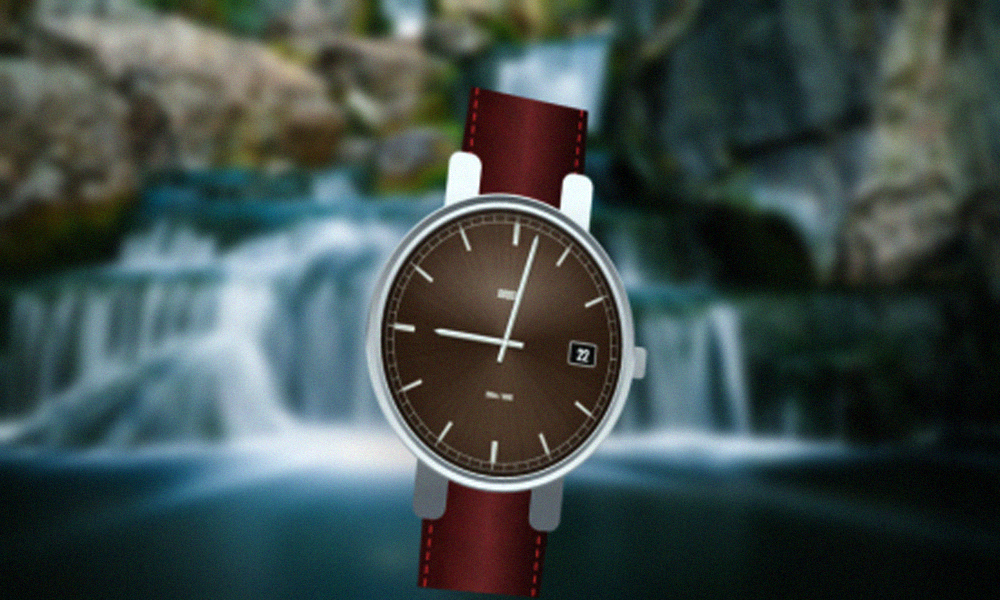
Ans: 9:02
